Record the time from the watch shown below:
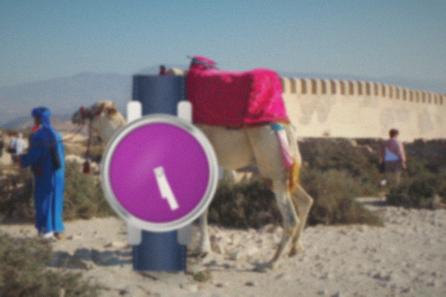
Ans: 5:26
